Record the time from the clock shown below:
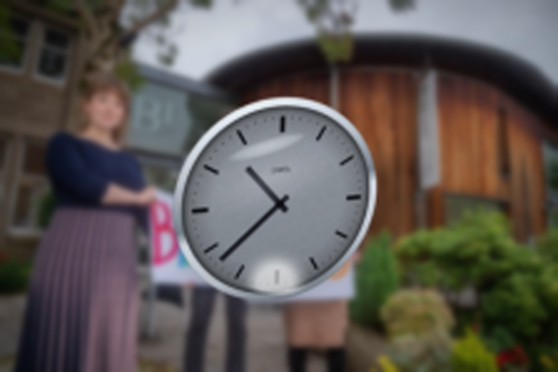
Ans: 10:38
